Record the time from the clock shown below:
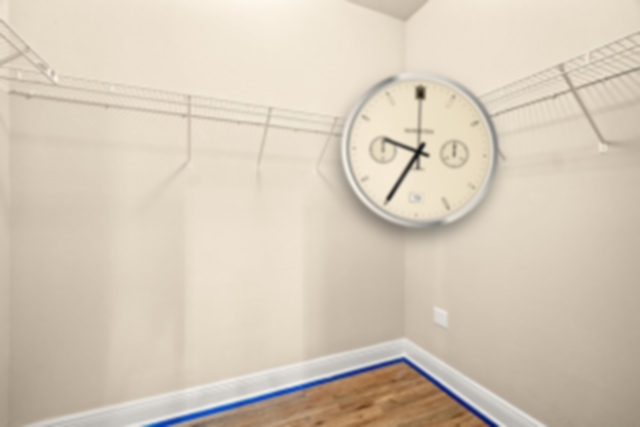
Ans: 9:35
